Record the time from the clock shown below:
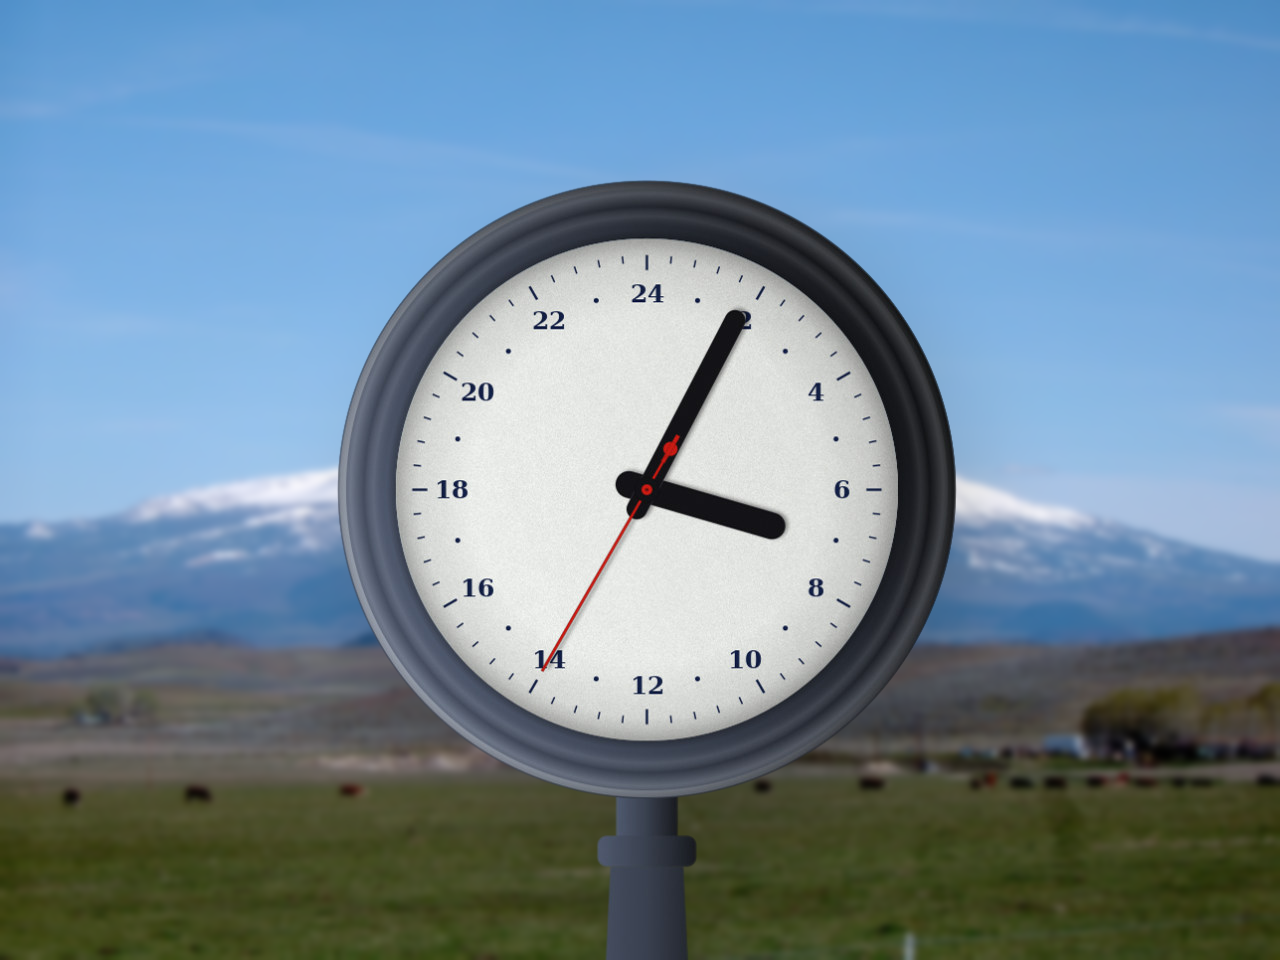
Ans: 7:04:35
